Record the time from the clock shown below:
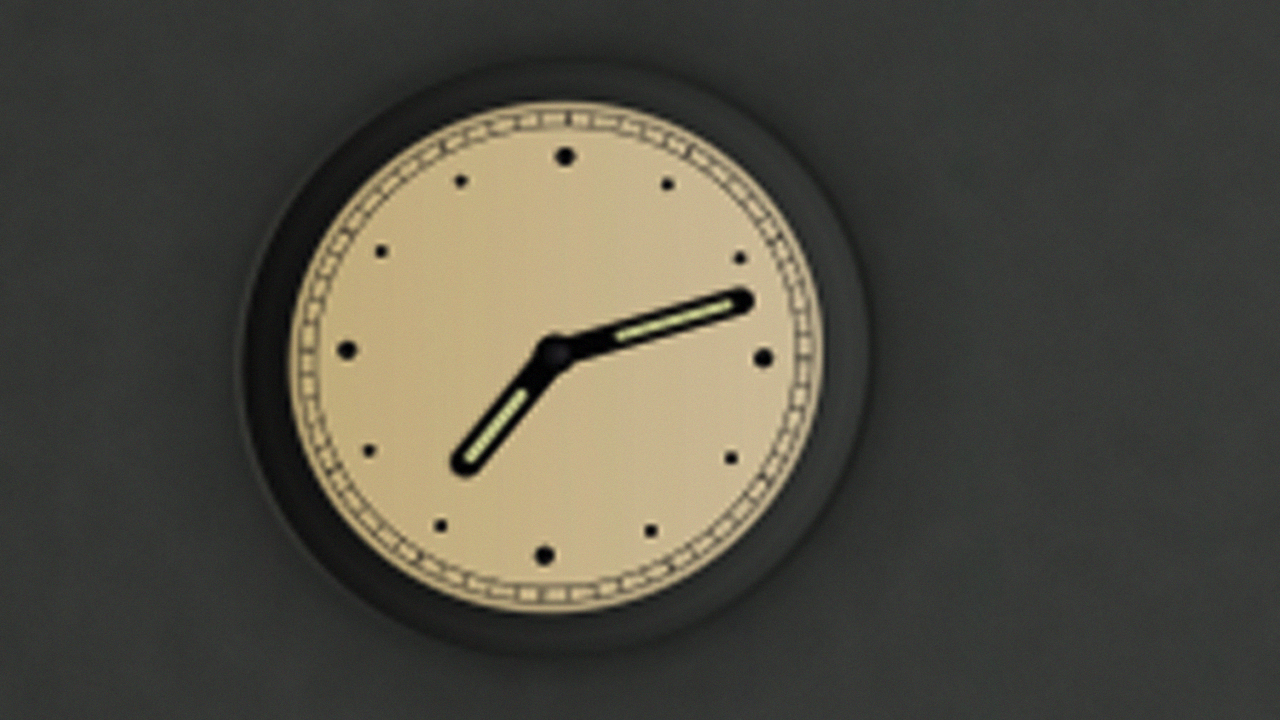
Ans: 7:12
